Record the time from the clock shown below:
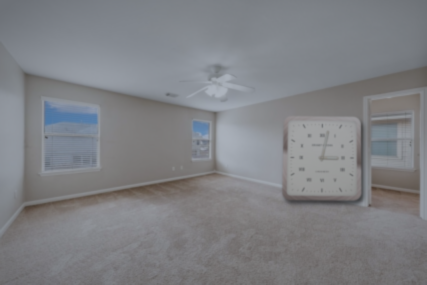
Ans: 3:02
